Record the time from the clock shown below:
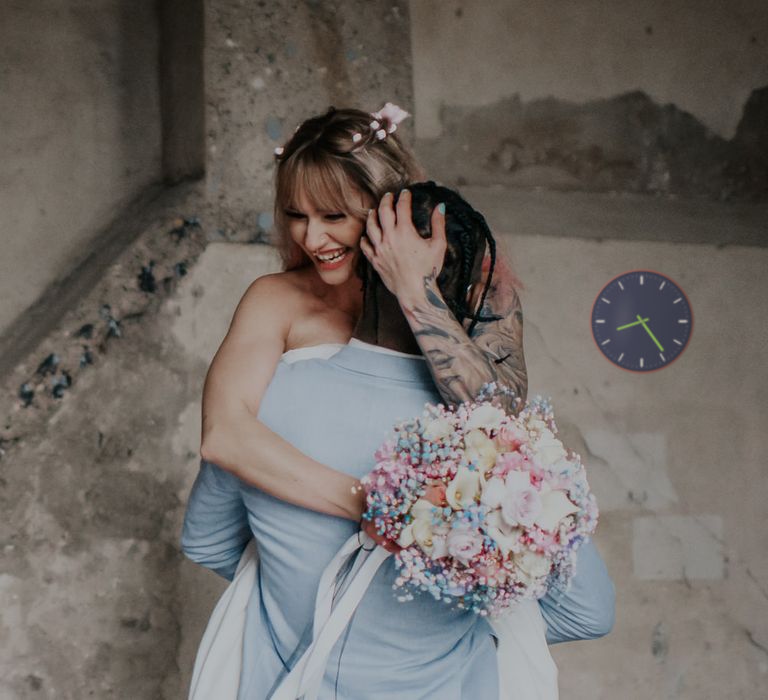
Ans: 8:24
